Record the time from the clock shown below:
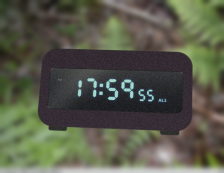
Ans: 17:59:55
